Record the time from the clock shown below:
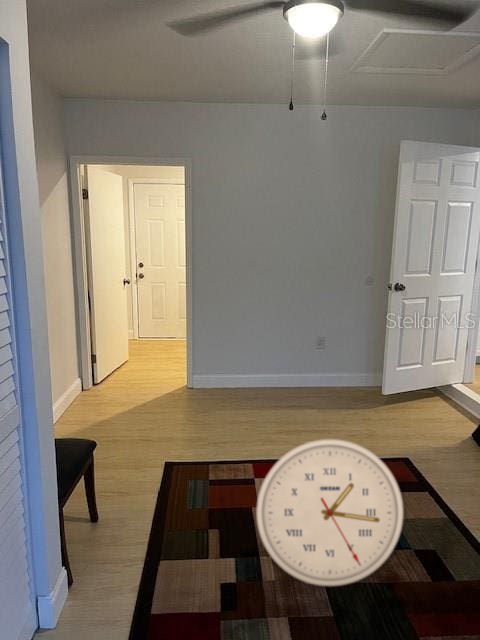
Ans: 1:16:25
